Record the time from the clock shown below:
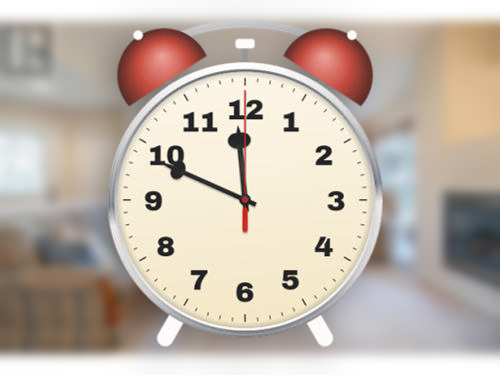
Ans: 11:49:00
